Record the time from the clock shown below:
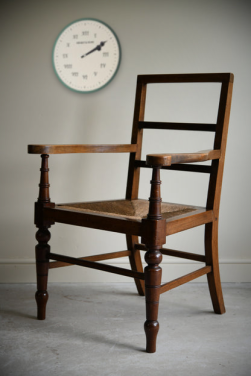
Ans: 2:10
